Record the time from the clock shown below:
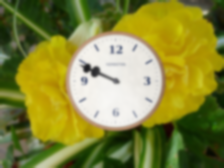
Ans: 9:49
